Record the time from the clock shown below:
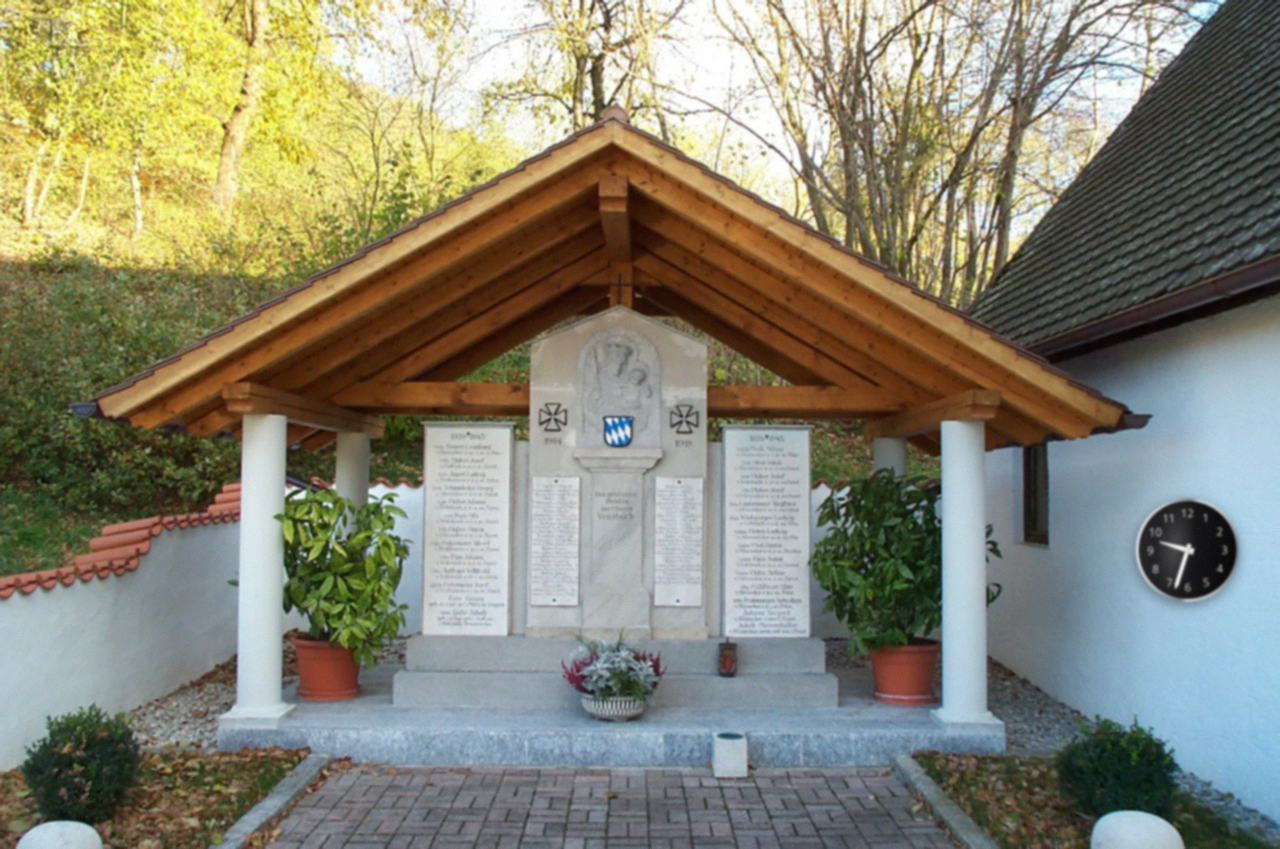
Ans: 9:33
